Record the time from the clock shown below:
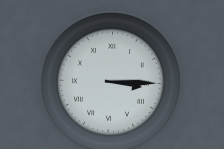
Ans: 3:15
